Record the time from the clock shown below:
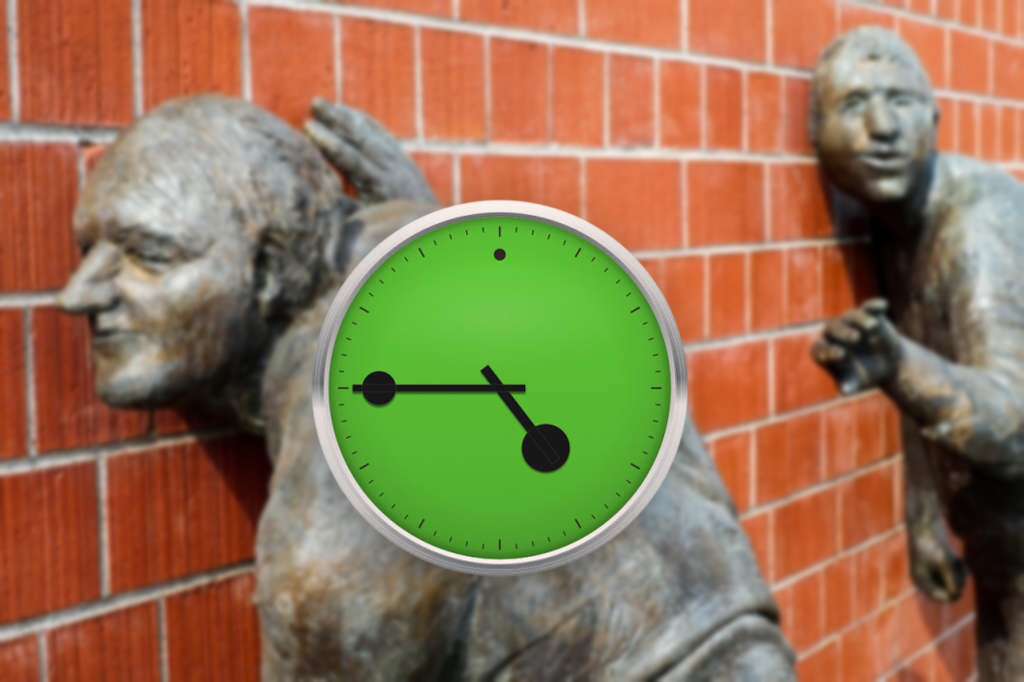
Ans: 4:45
